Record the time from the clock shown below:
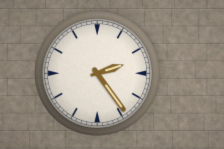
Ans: 2:24
